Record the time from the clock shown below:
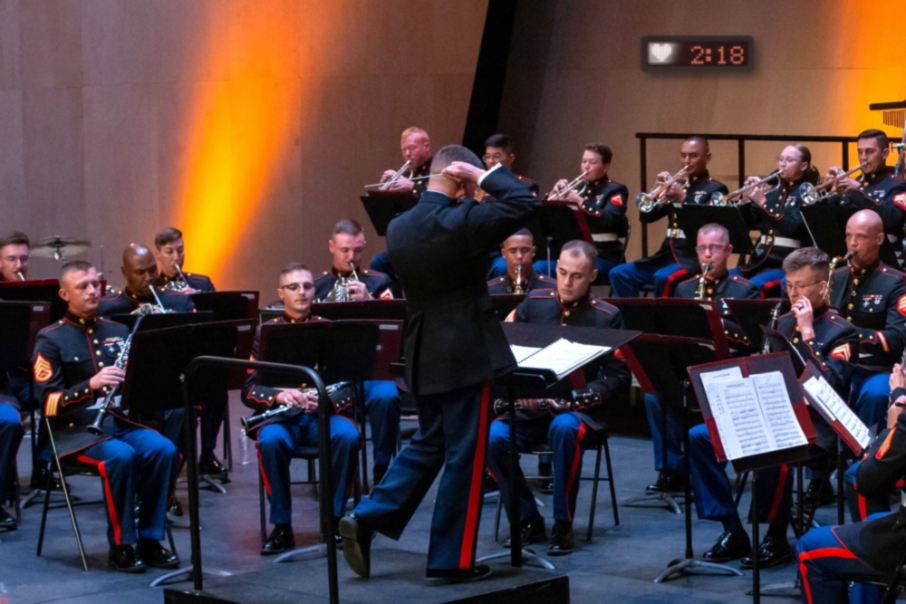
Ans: 2:18
